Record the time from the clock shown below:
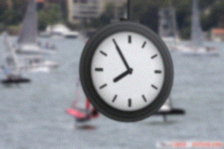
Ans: 7:55
